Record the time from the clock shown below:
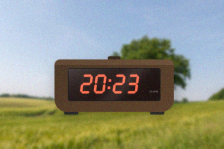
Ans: 20:23
